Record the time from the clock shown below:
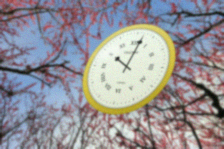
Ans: 10:02
